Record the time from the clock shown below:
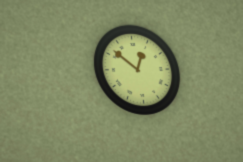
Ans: 12:52
